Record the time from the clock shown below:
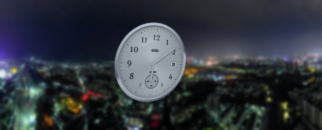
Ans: 6:09
